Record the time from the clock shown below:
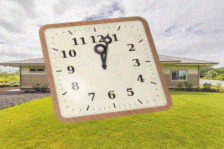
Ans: 12:03
